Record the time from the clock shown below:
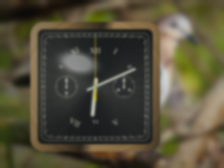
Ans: 6:11
